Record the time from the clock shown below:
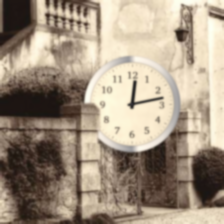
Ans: 12:13
